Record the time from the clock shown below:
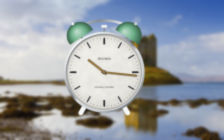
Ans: 10:16
